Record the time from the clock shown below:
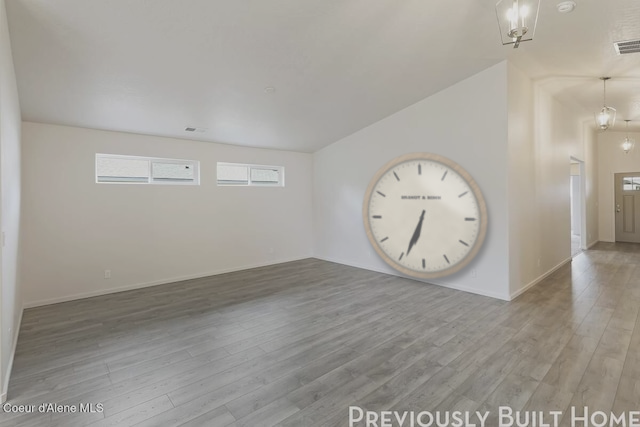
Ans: 6:34
